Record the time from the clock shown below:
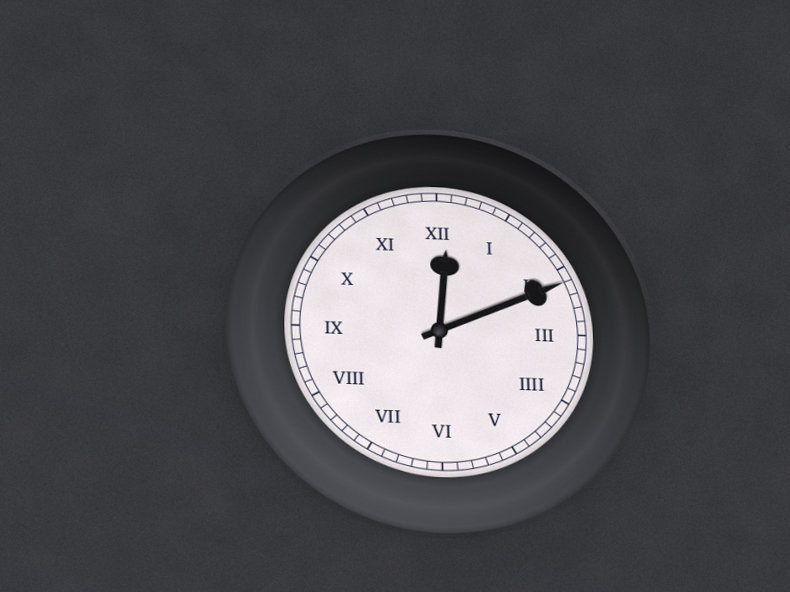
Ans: 12:11
